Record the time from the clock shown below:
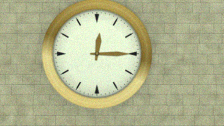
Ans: 12:15
